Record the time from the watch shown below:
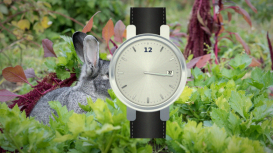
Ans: 3:16
